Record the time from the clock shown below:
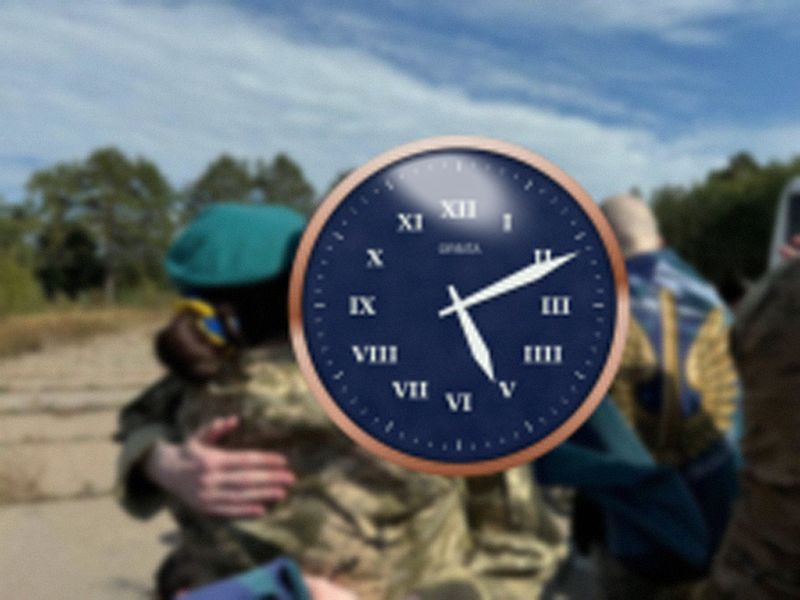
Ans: 5:11
